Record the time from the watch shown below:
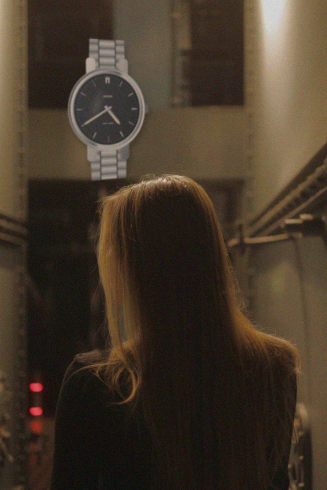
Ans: 4:40
